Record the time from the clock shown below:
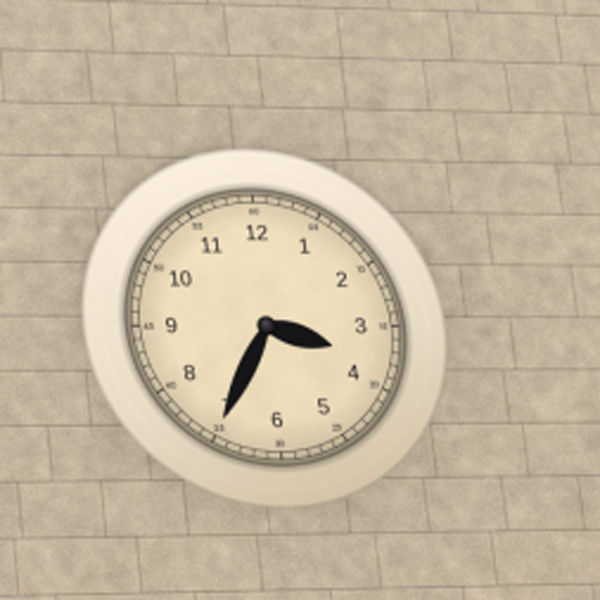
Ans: 3:35
